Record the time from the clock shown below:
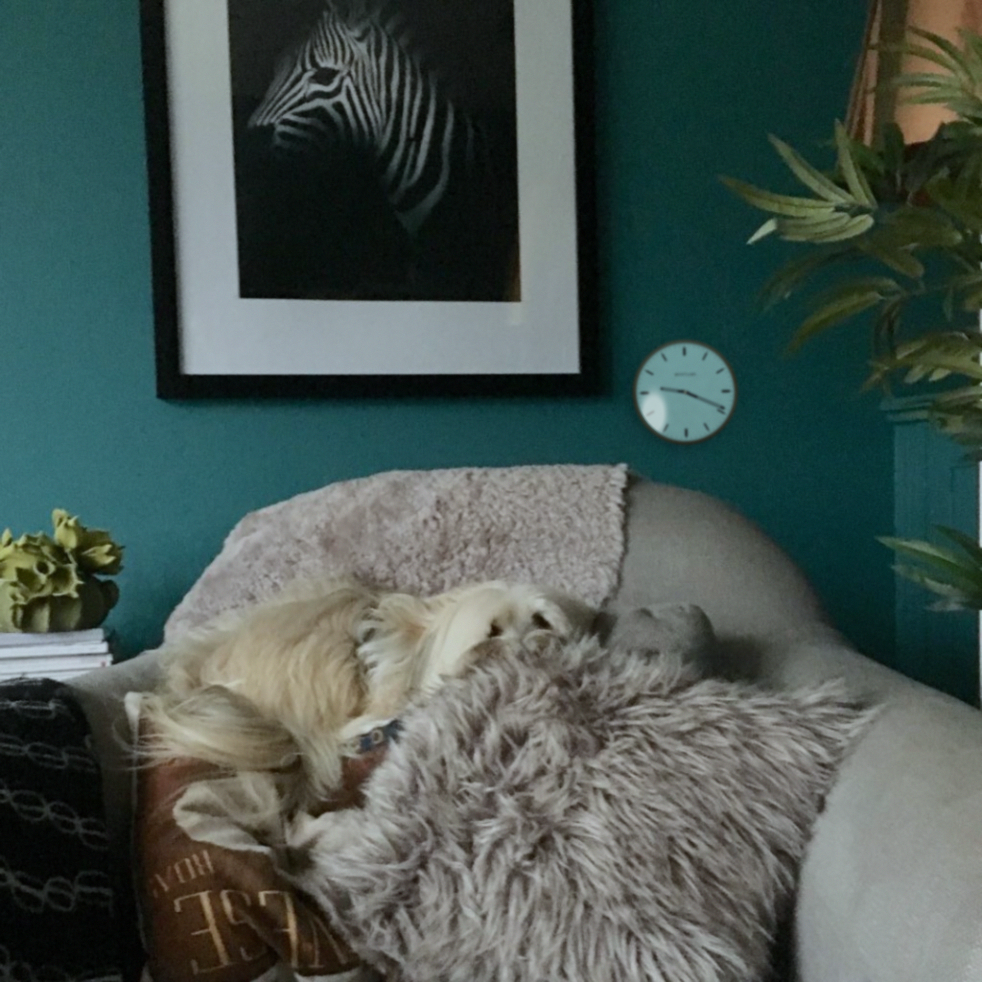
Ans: 9:19
